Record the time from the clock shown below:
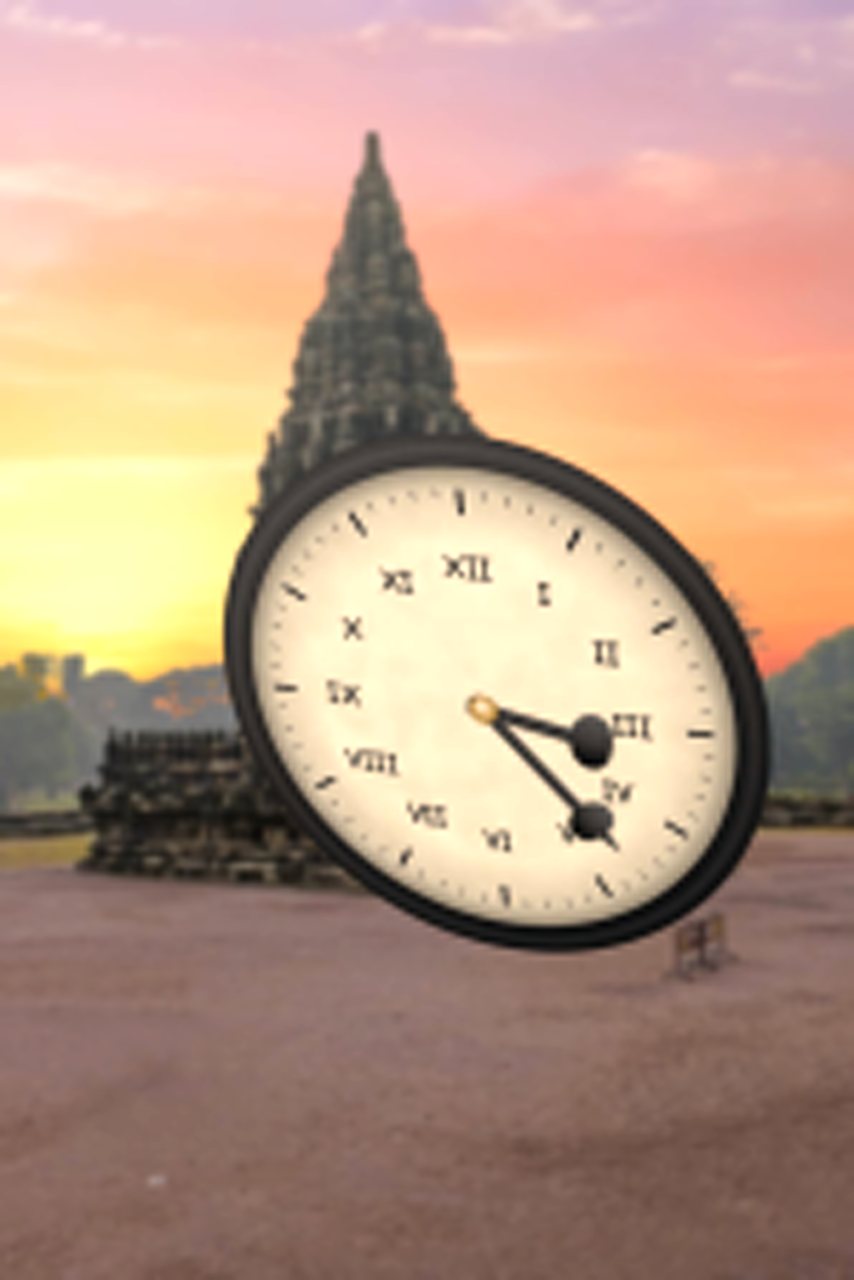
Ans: 3:23
